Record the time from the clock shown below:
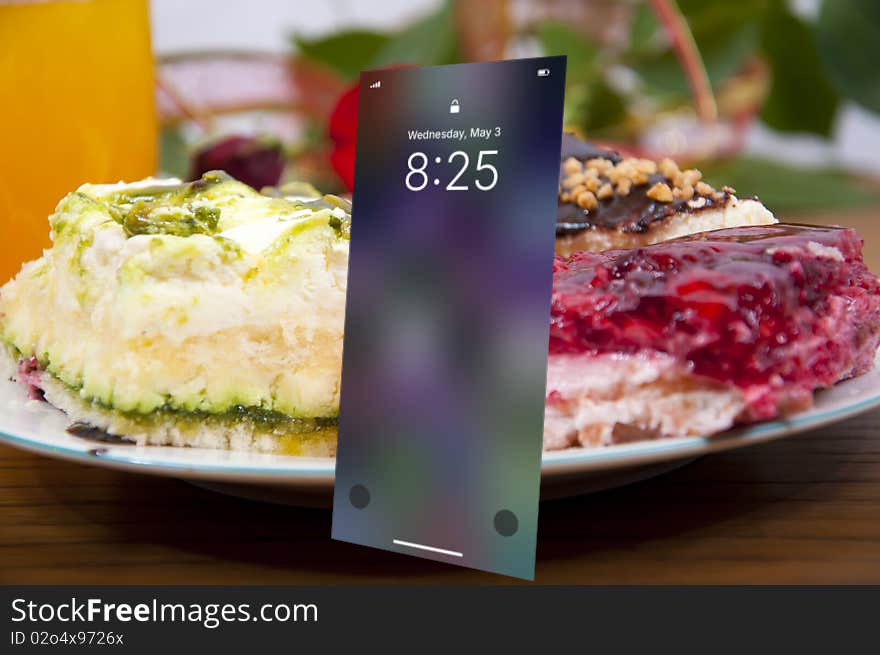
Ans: 8:25
